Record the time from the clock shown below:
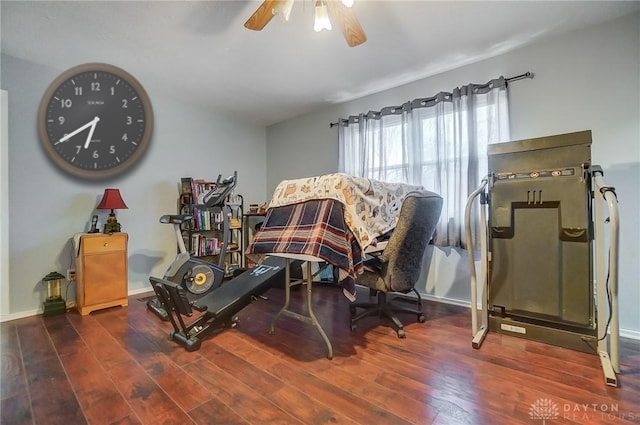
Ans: 6:40
